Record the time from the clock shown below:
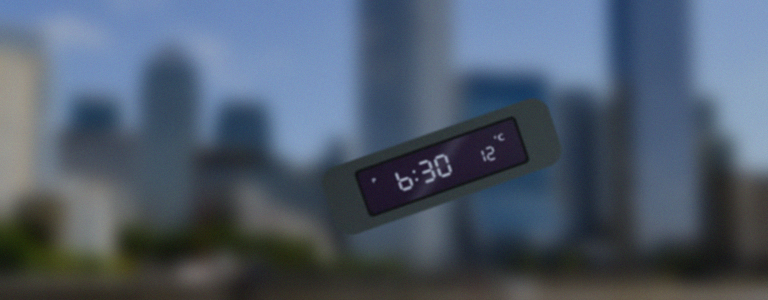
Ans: 6:30
